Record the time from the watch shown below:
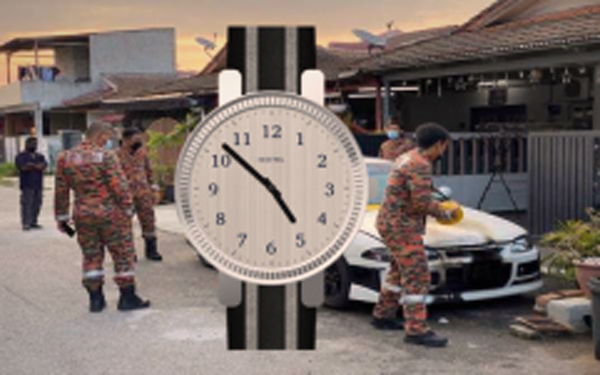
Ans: 4:52
